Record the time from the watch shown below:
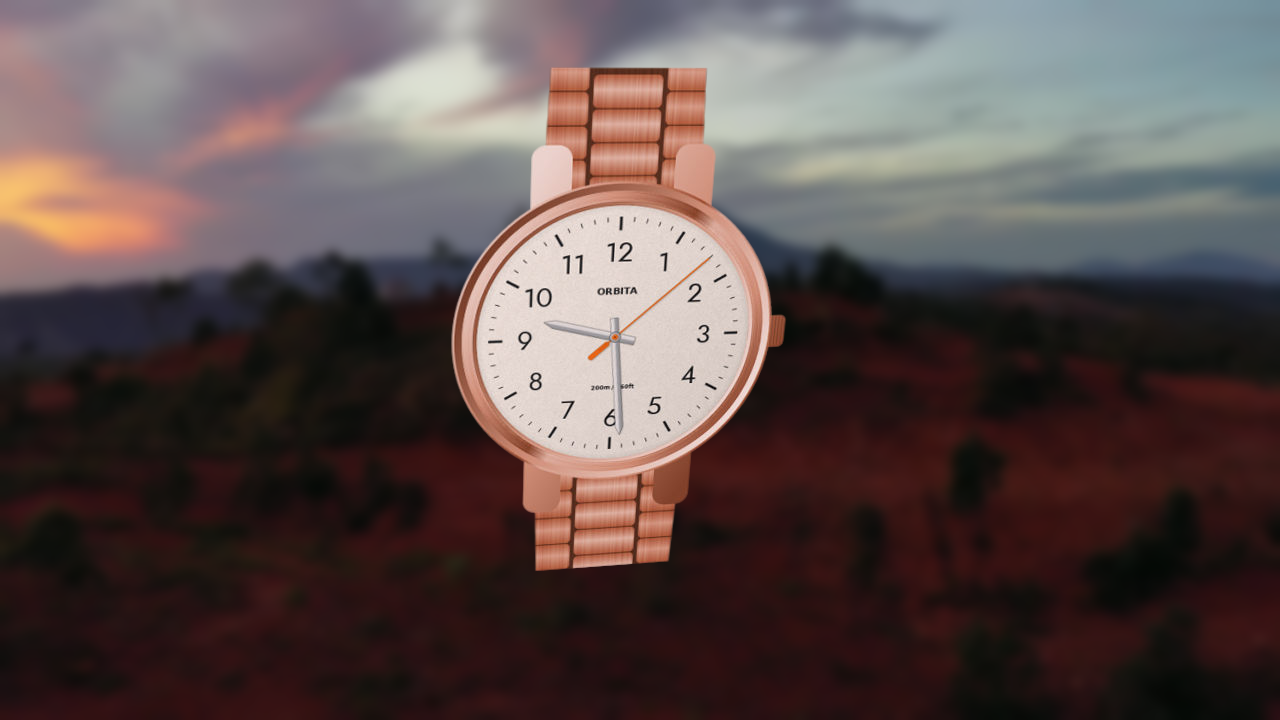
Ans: 9:29:08
